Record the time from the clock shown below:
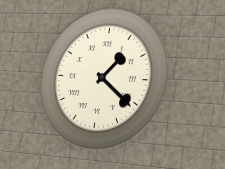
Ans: 1:21
